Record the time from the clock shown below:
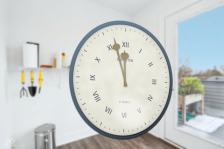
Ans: 11:57
